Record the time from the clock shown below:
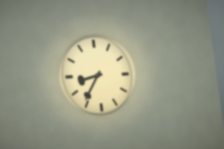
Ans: 8:36
